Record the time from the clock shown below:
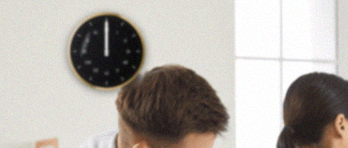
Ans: 12:00
